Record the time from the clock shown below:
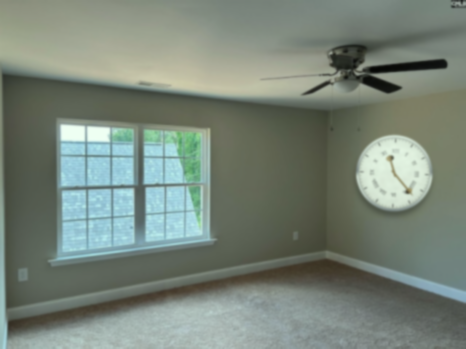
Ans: 11:23
